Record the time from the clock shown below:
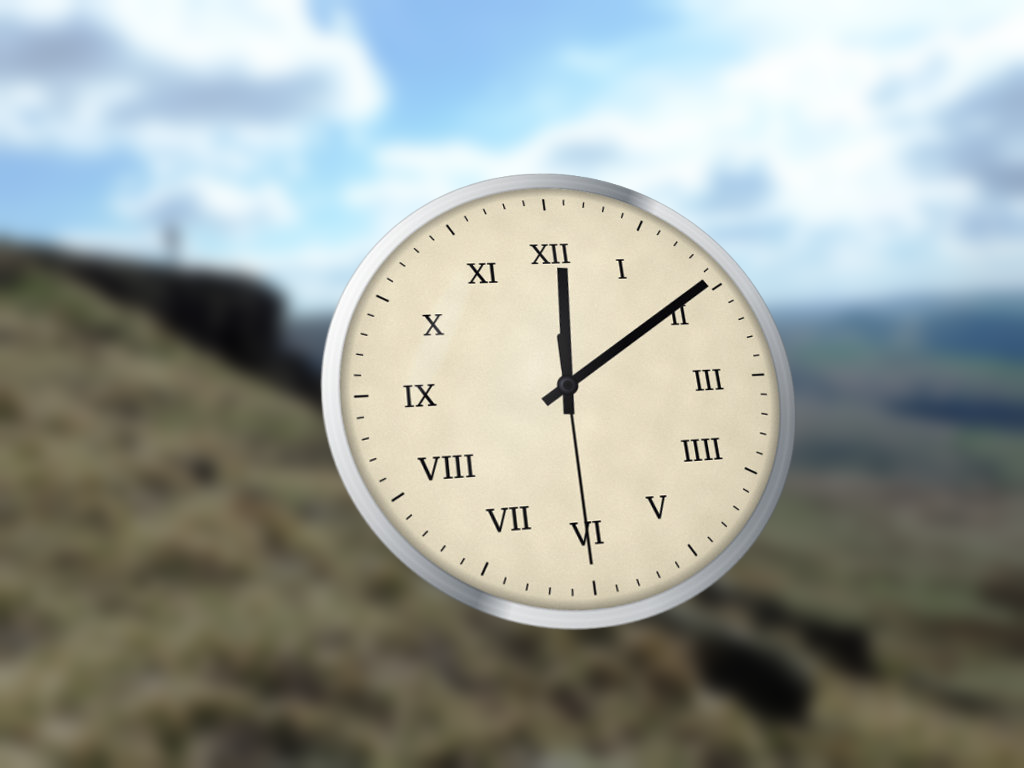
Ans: 12:09:30
